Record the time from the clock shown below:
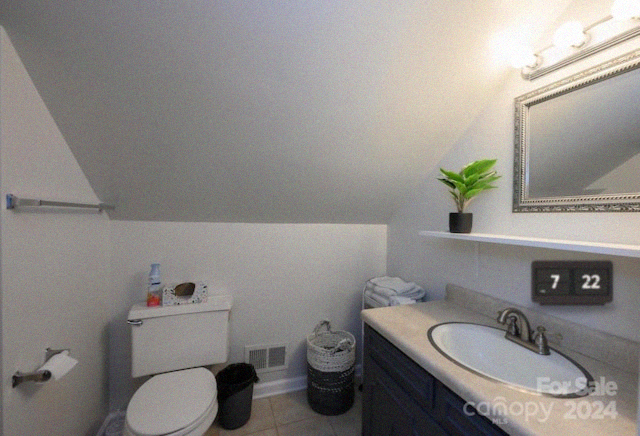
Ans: 7:22
